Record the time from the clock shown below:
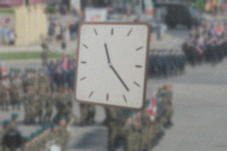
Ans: 11:23
